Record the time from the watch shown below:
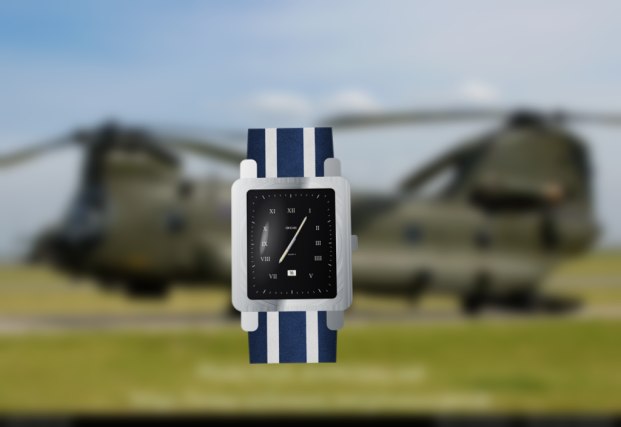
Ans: 7:05
